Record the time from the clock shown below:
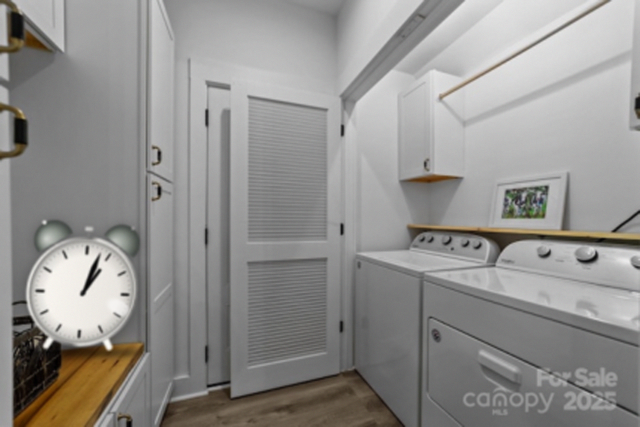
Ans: 1:03
